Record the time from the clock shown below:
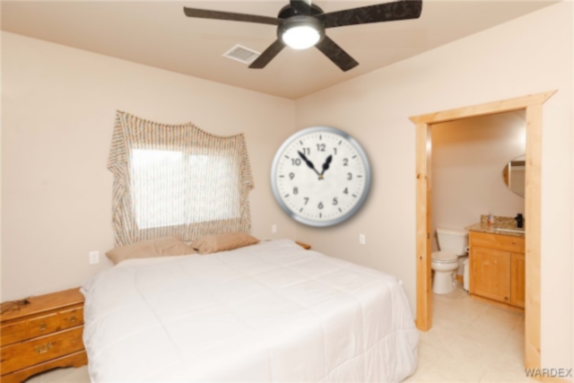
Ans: 12:53
